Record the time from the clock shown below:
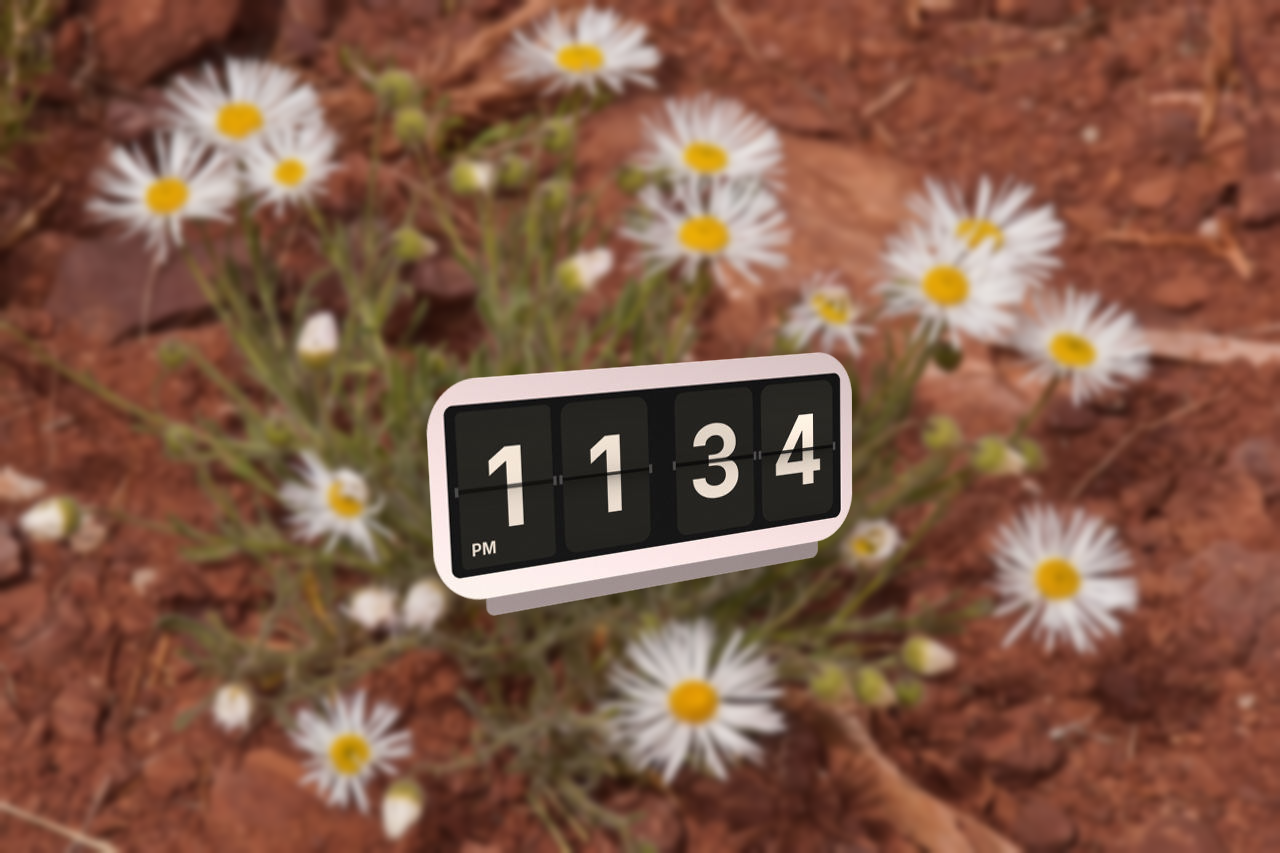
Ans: 11:34
